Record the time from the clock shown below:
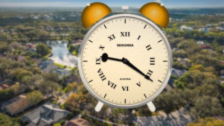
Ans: 9:21
